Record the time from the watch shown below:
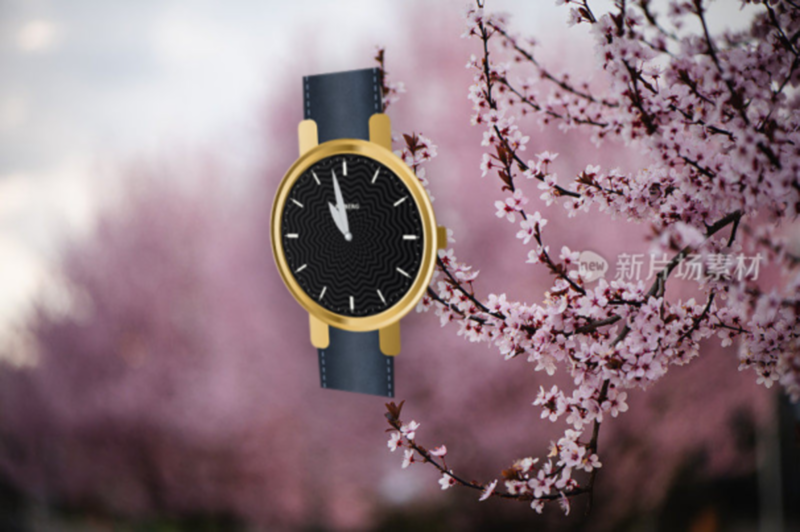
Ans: 10:58
